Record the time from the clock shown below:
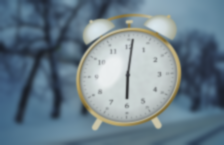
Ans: 6:01
